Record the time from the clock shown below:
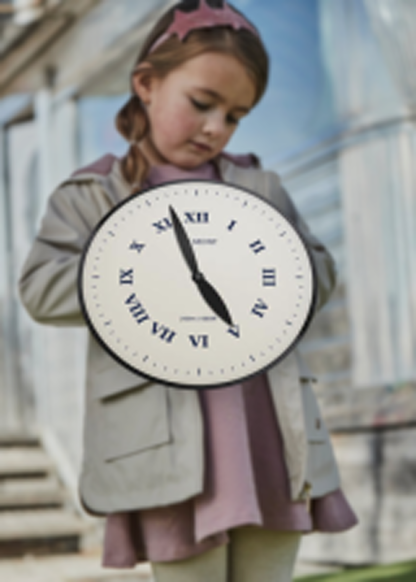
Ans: 4:57
